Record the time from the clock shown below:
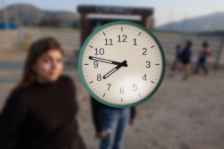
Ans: 7:47
